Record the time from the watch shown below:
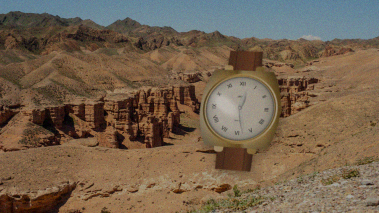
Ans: 12:28
